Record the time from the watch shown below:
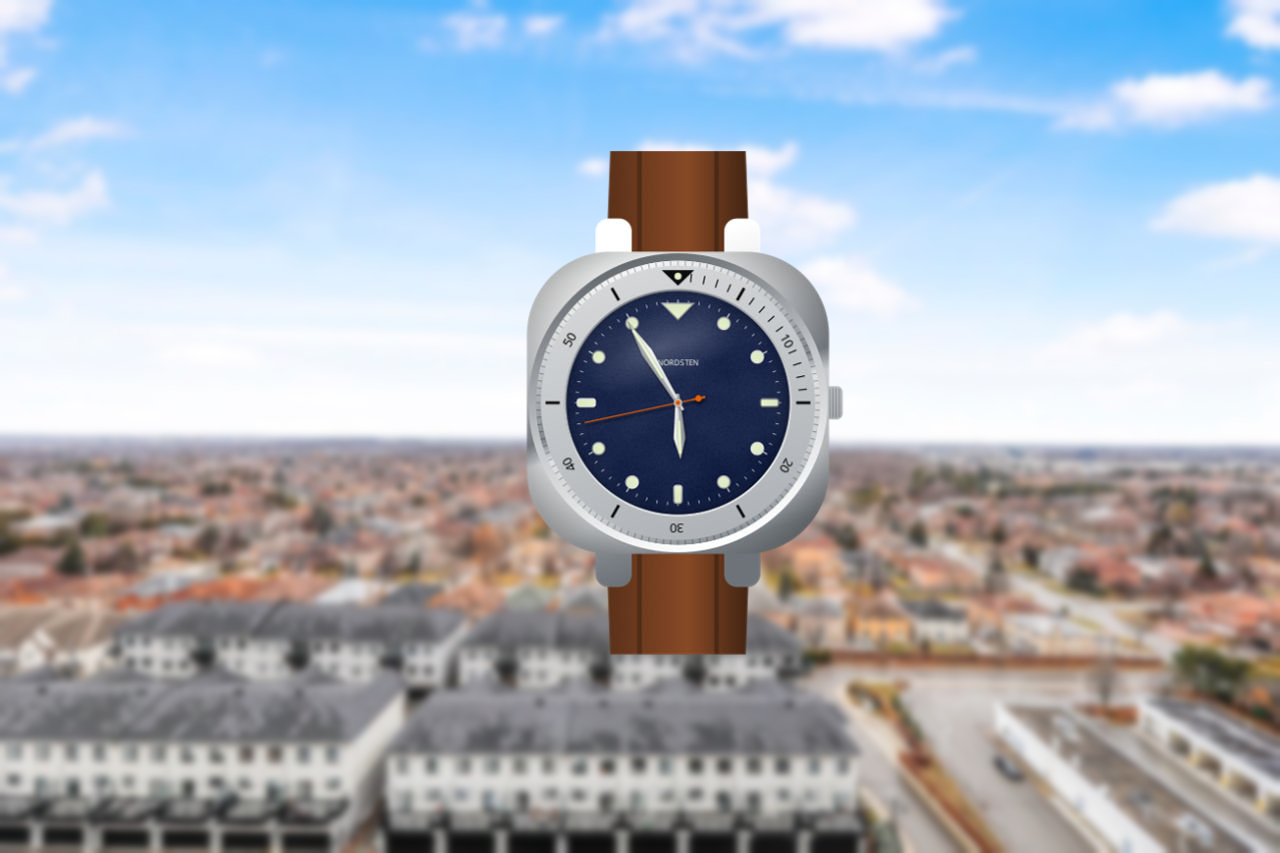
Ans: 5:54:43
